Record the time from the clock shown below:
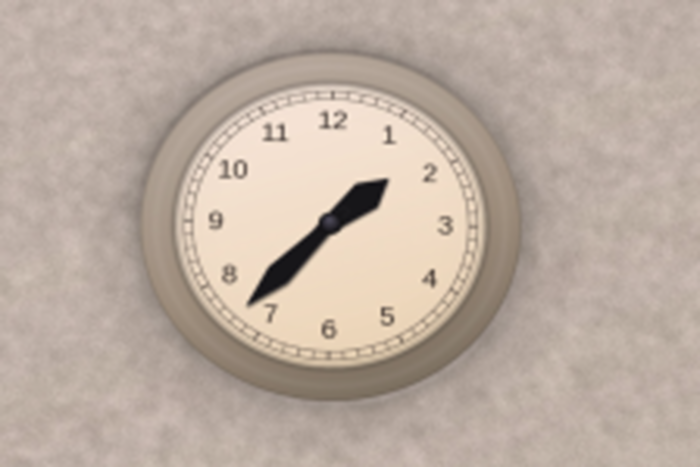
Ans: 1:37
